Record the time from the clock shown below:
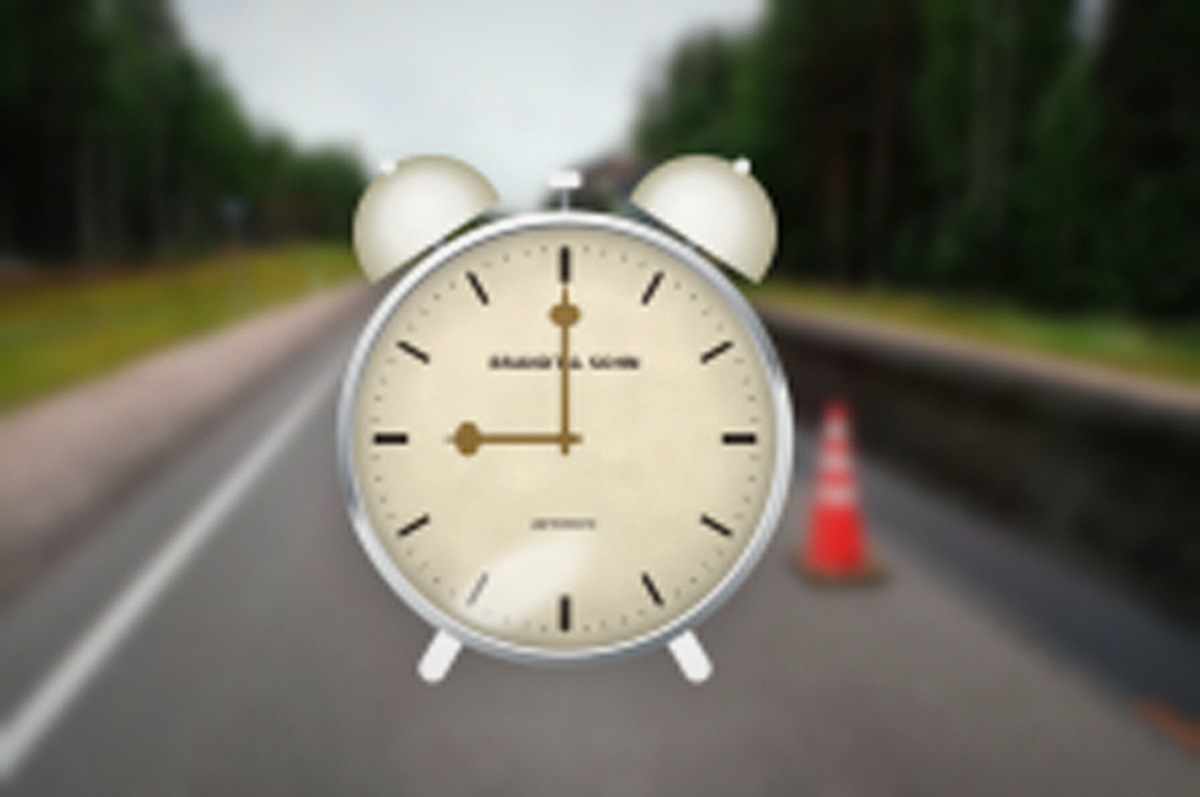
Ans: 9:00
